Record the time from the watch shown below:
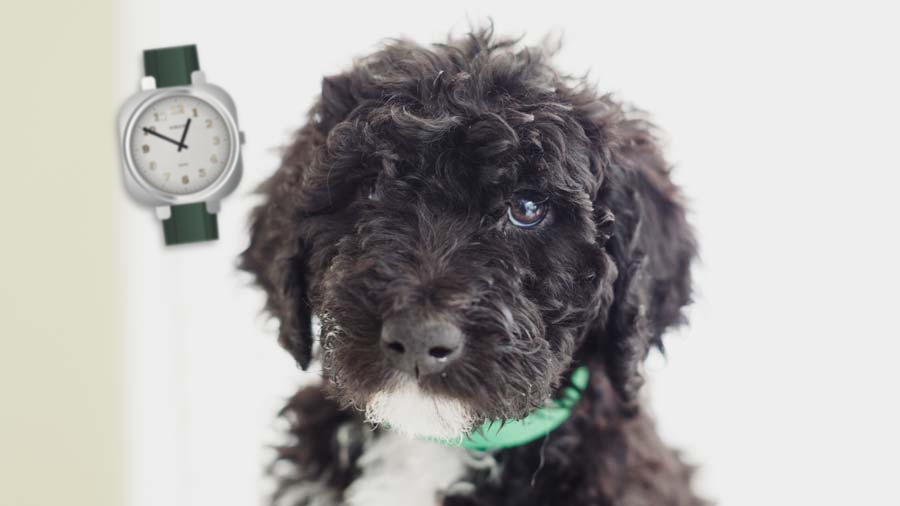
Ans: 12:50
